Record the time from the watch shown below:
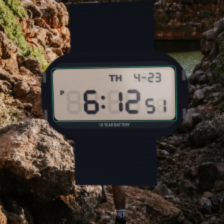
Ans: 6:12:51
